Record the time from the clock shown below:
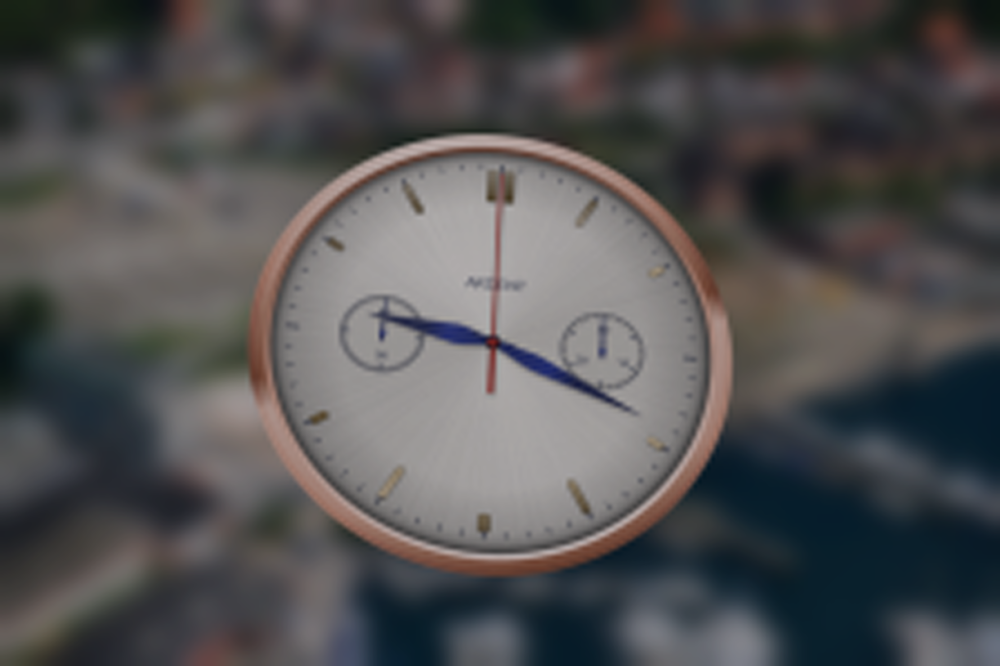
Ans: 9:19
